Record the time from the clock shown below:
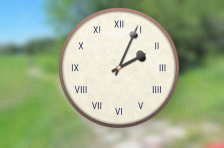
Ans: 2:04
